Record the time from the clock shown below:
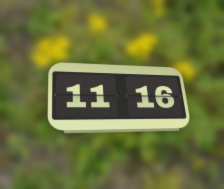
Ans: 11:16
